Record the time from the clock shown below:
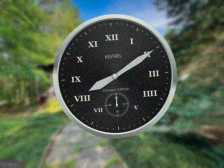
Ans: 8:10
